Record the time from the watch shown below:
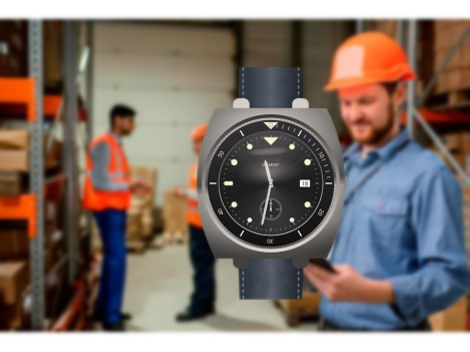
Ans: 11:32
